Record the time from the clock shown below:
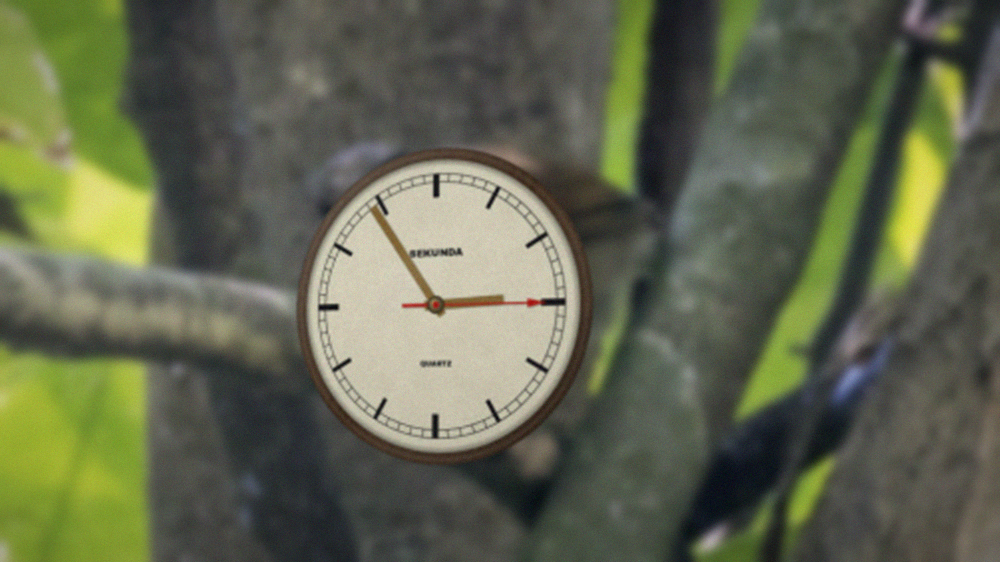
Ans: 2:54:15
